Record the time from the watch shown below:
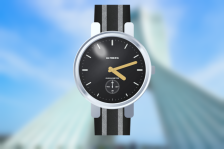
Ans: 4:12
